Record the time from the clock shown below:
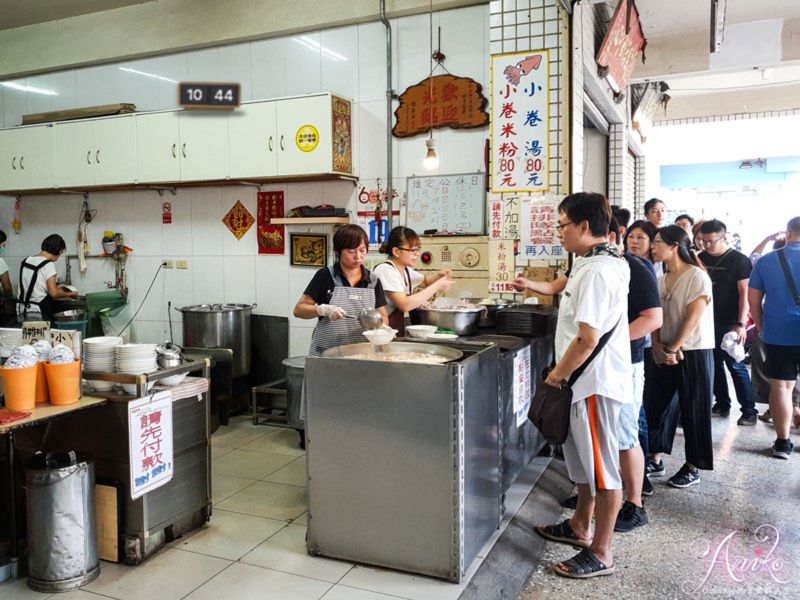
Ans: 10:44
